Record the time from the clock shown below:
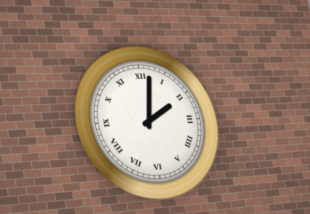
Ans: 2:02
